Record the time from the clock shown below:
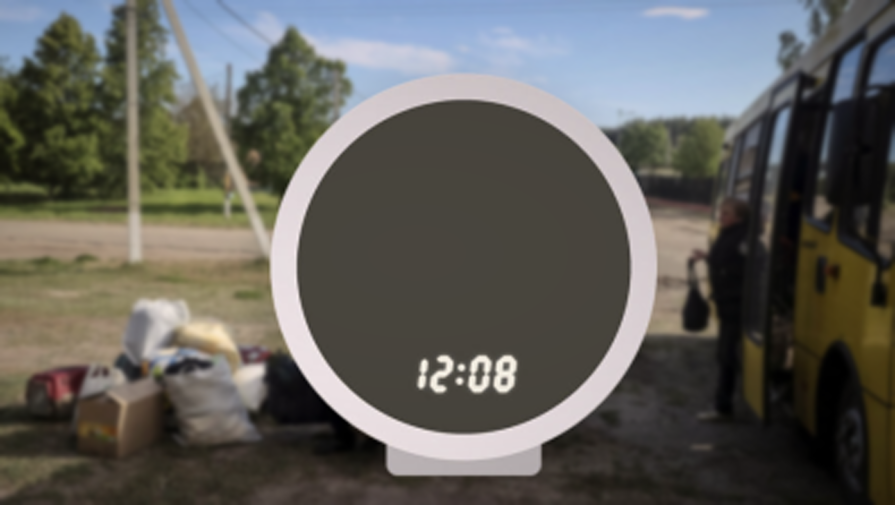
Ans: 12:08
